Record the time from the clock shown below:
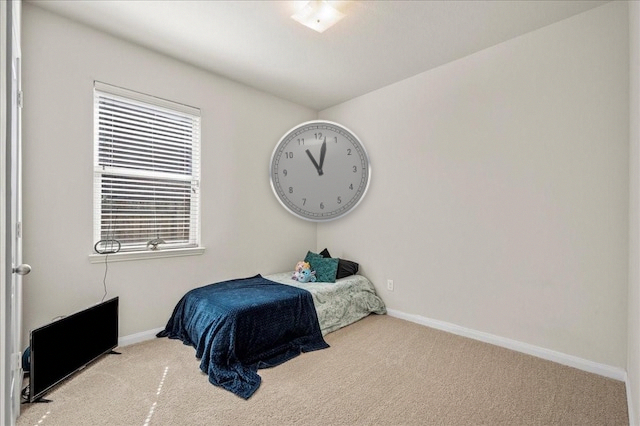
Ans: 11:02
